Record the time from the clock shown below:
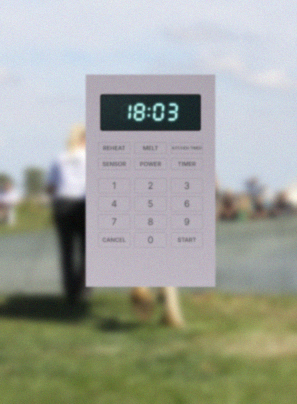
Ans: 18:03
